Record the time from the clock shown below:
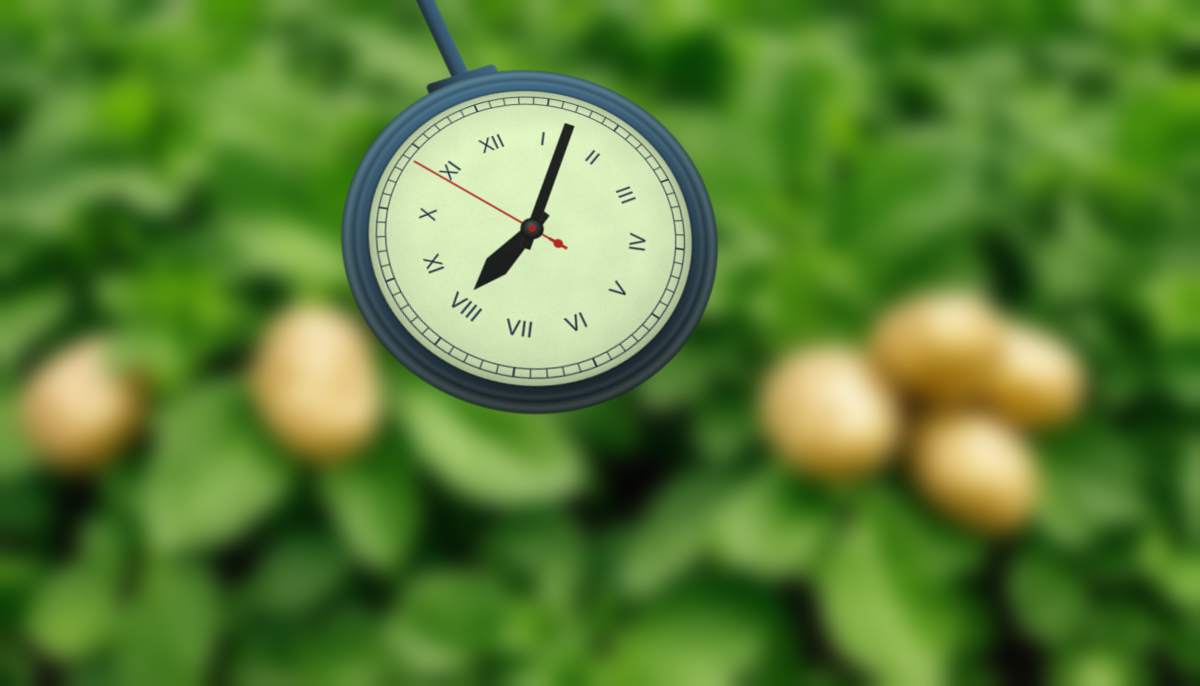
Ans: 8:06:54
